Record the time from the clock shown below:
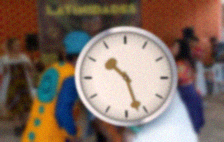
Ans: 10:27
